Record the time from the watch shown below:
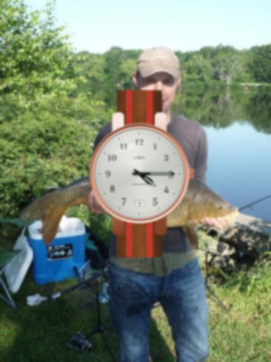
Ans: 4:15
